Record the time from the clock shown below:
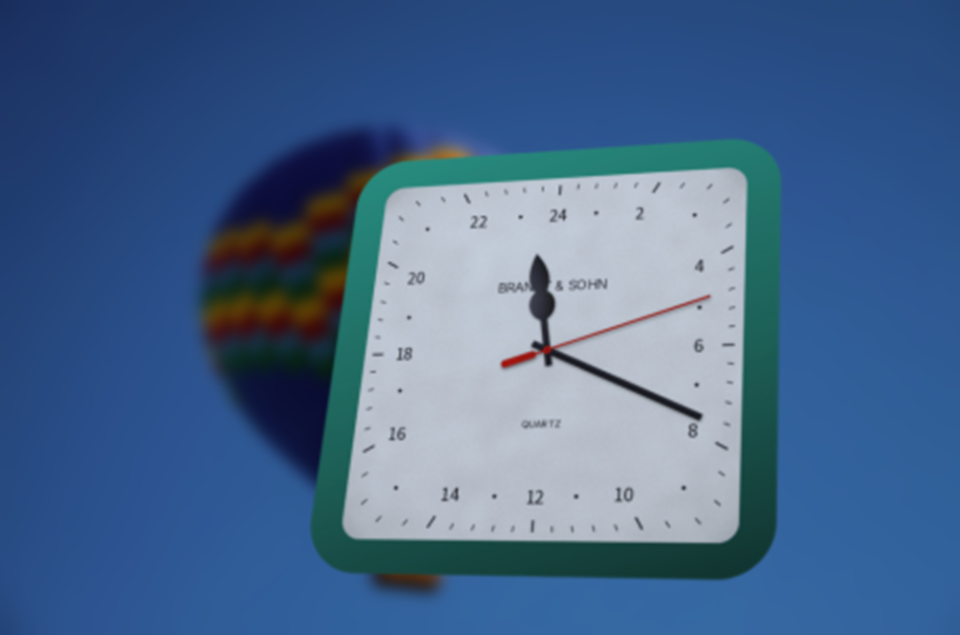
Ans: 23:19:12
